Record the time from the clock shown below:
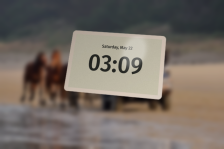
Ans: 3:09
